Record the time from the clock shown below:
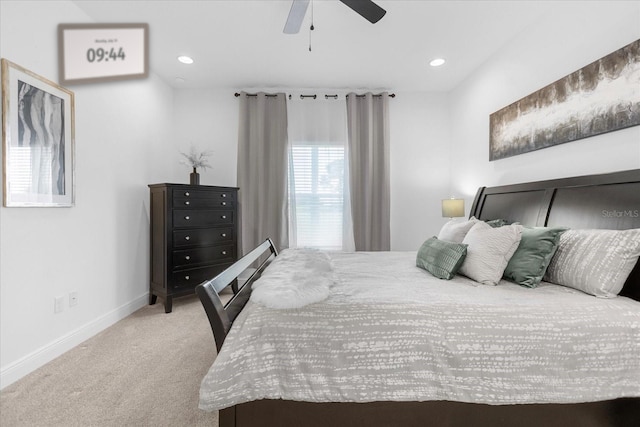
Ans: 9:44
